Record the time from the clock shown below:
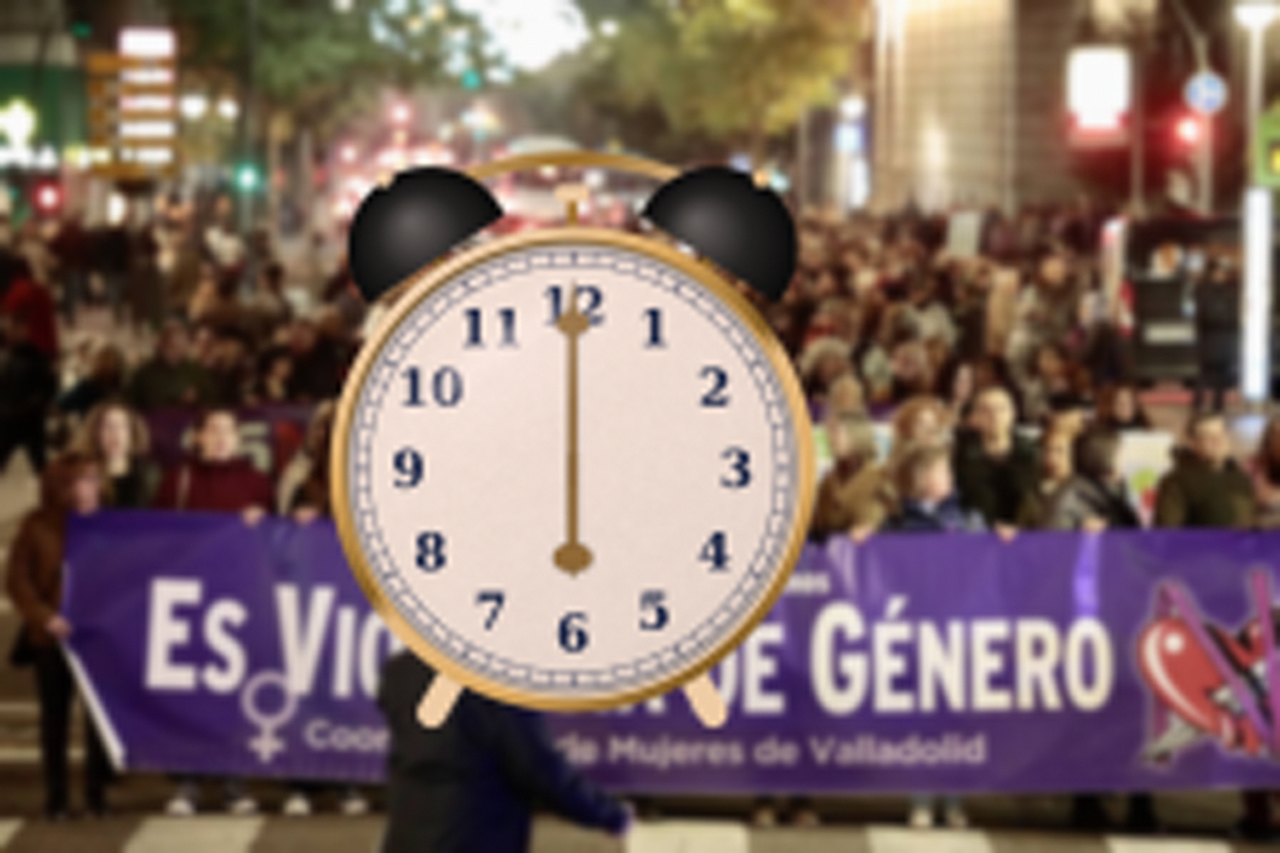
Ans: 6:00
